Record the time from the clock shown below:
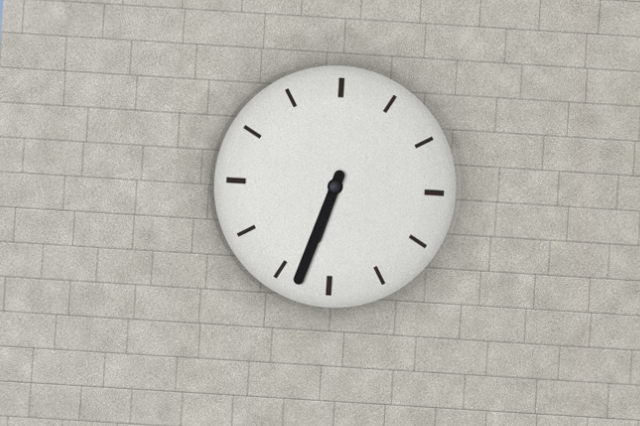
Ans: 6:33
